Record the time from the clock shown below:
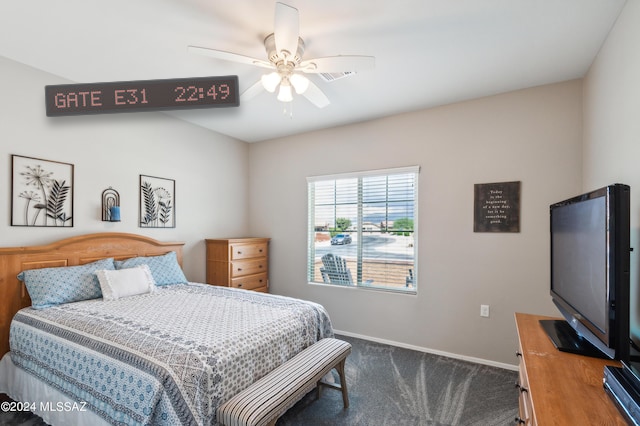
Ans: 22:49
